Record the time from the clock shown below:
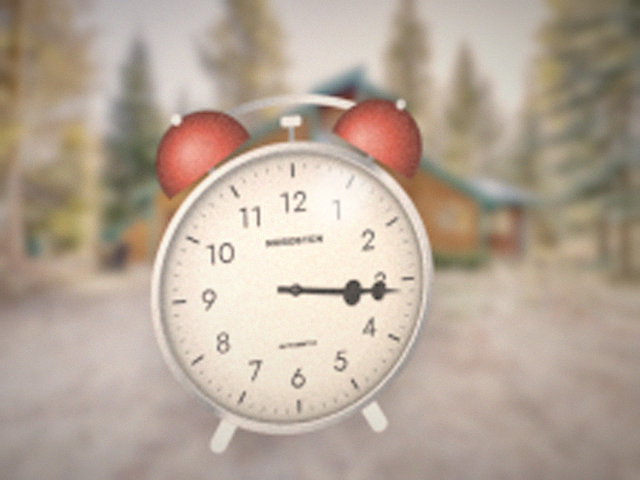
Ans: 3:16
